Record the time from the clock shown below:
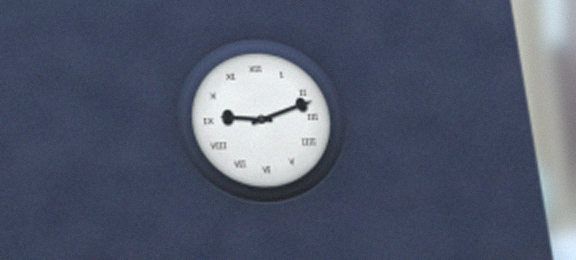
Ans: 9:12
